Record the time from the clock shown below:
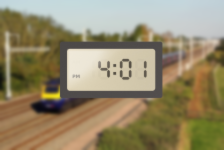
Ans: 4:01
